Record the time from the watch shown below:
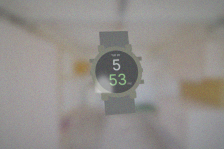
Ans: 5:53
